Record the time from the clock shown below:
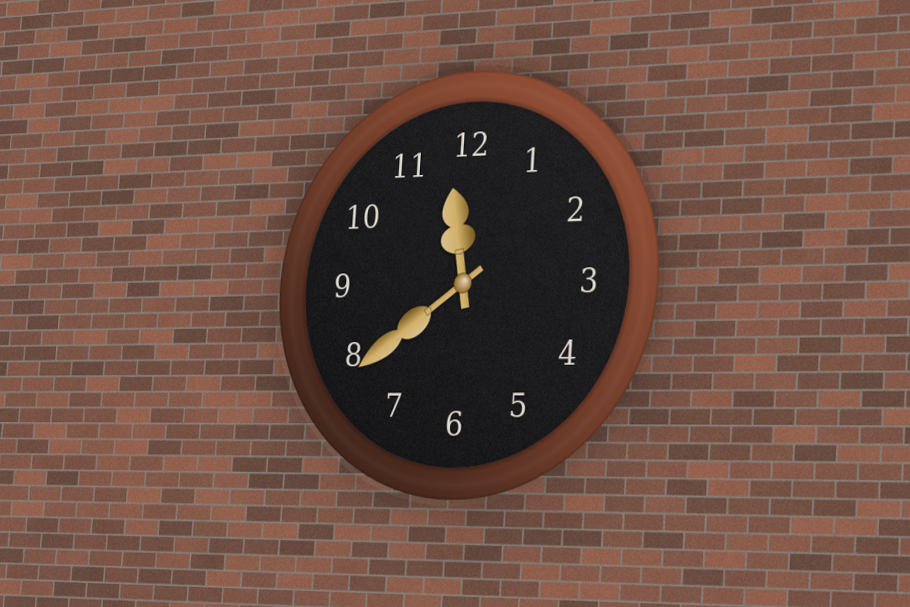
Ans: 11:39
